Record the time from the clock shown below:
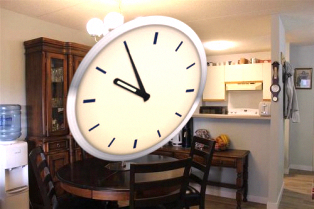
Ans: 9:55
